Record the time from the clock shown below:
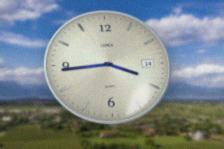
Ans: 3:44
